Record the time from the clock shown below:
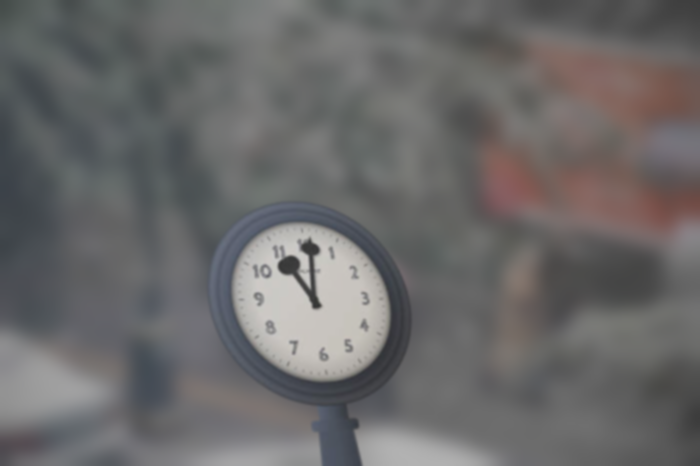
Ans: 11:01
